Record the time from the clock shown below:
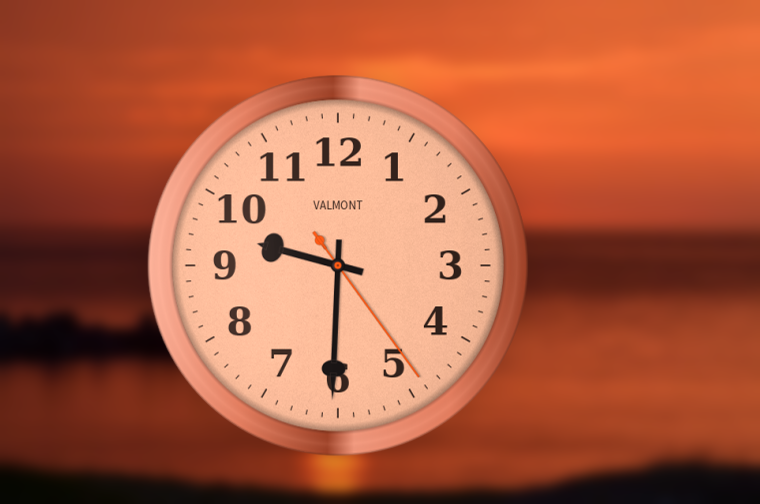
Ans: 9:30:24
